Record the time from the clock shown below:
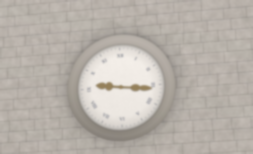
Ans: 9:16
